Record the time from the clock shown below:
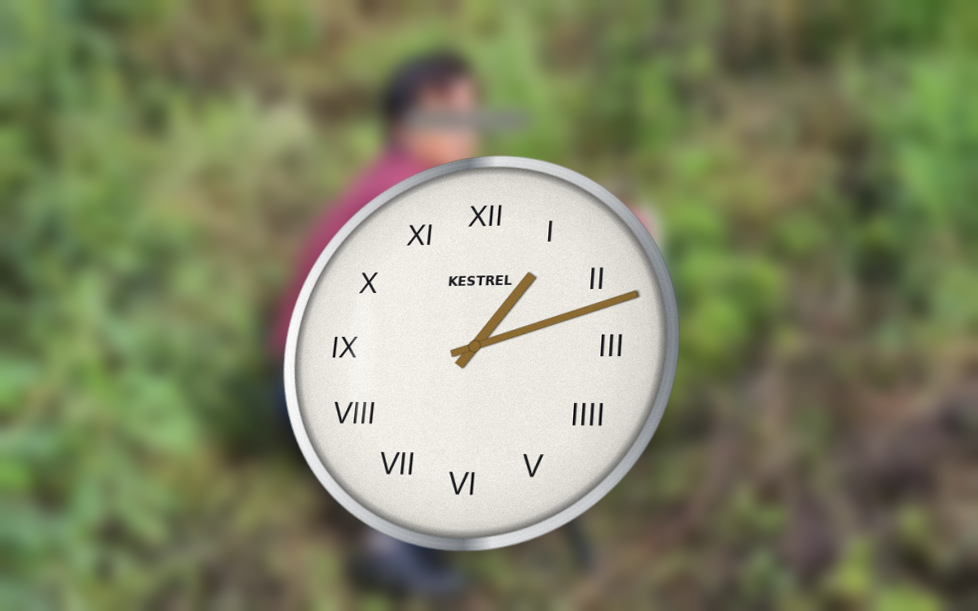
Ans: 1:12
